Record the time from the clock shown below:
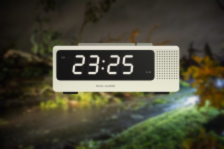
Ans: 23:25
